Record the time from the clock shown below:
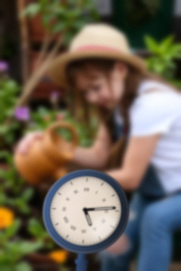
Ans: 5:14
